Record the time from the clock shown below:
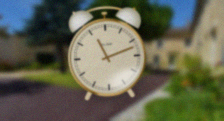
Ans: 11:12
